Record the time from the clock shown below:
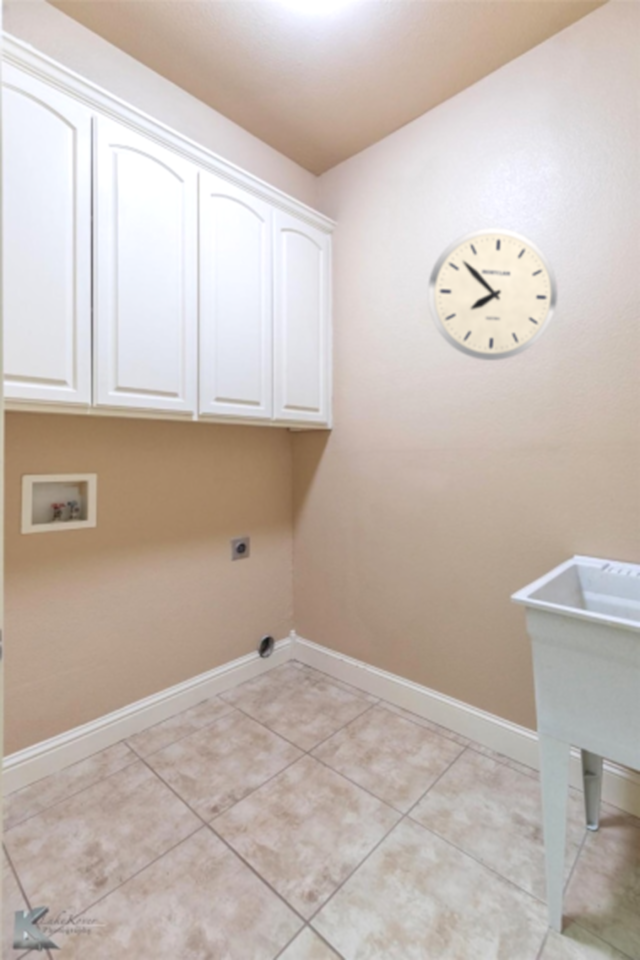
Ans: 7:52
